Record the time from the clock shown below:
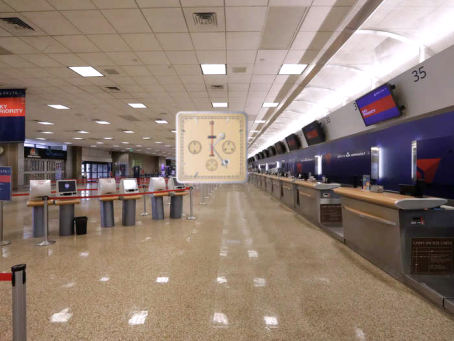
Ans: 1:24
